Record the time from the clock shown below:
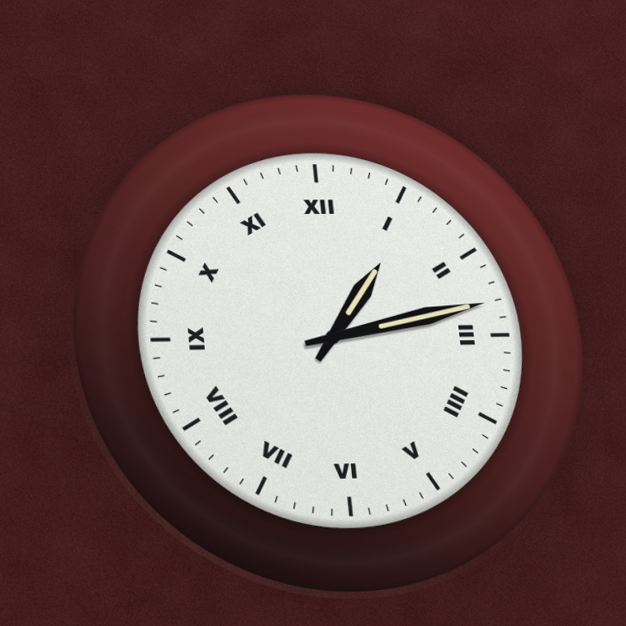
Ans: 1:13
